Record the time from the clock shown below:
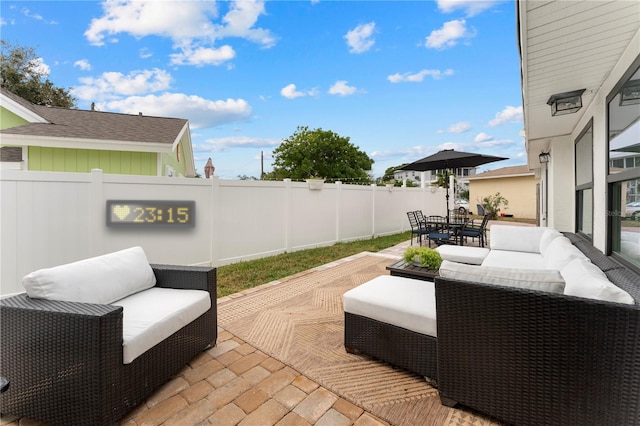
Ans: 23:15
